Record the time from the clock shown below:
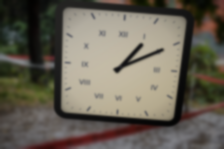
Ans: 1:10
